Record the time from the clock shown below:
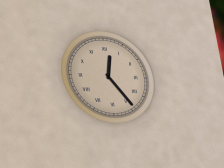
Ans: 12:24
